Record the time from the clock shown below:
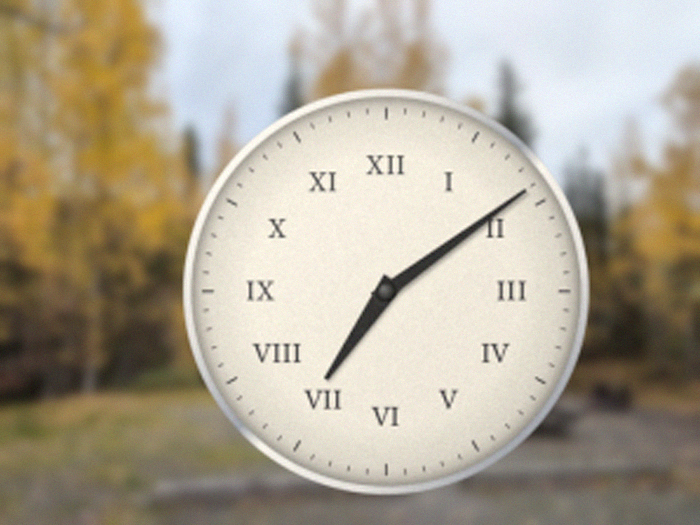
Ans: 7:09
